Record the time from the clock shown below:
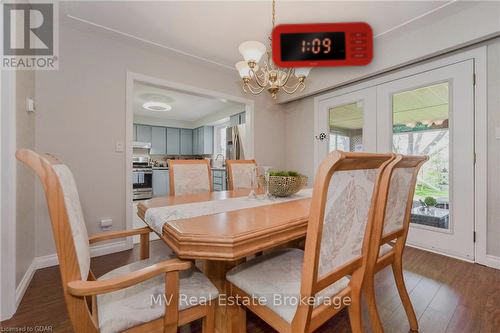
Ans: 1:09
